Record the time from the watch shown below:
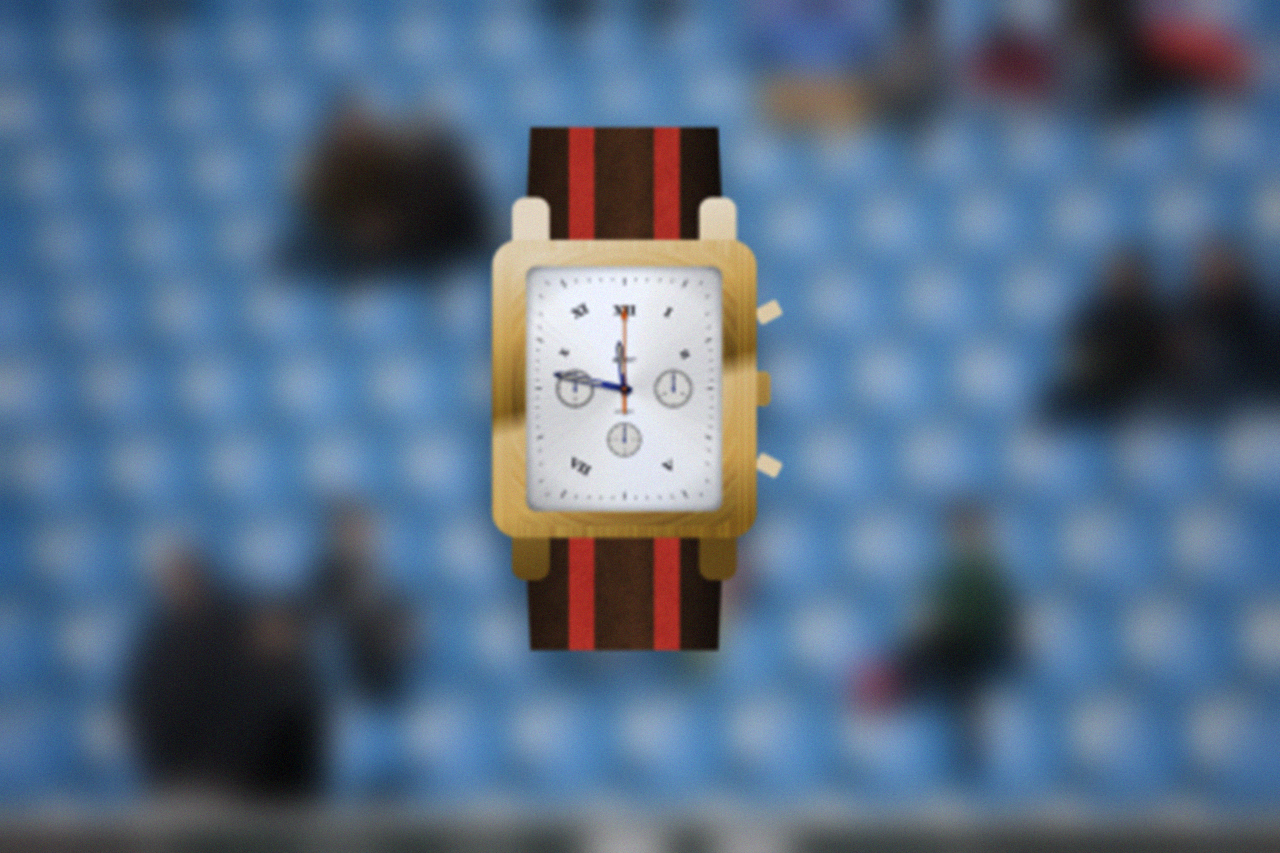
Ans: 11:47
